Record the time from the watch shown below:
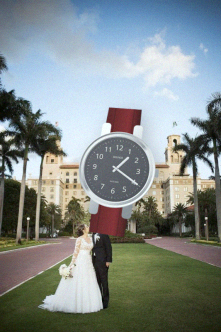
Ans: 1:20
